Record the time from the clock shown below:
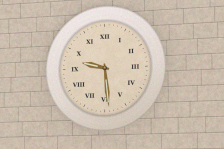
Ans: 9:29
